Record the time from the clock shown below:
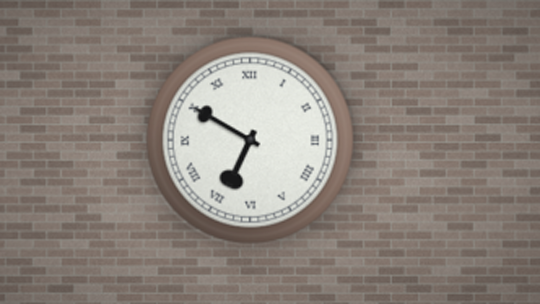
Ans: 6:50
